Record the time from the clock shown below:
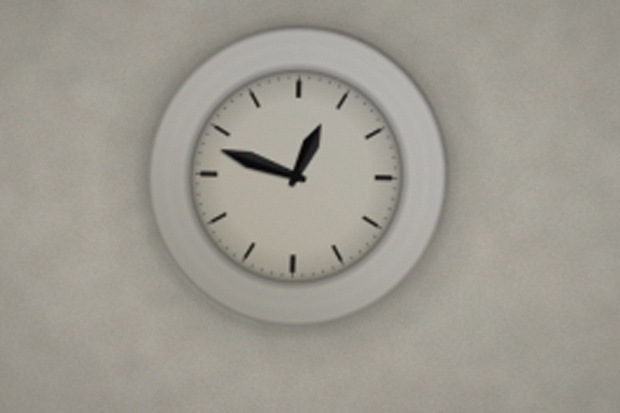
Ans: 12:48
